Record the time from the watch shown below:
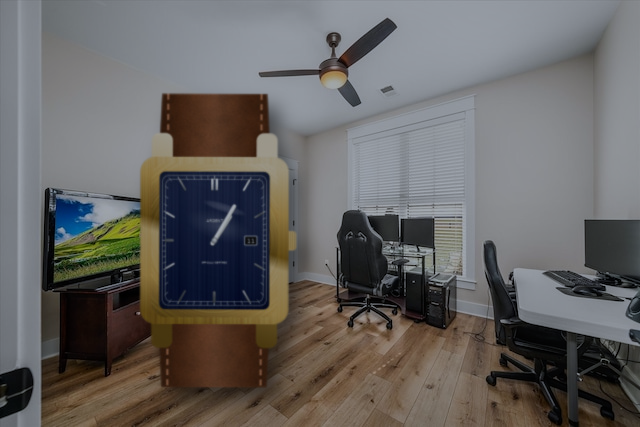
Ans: 1:05
